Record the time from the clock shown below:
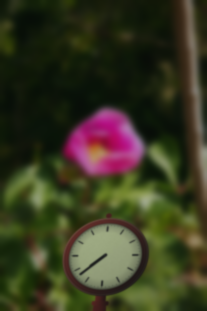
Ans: 7:38
